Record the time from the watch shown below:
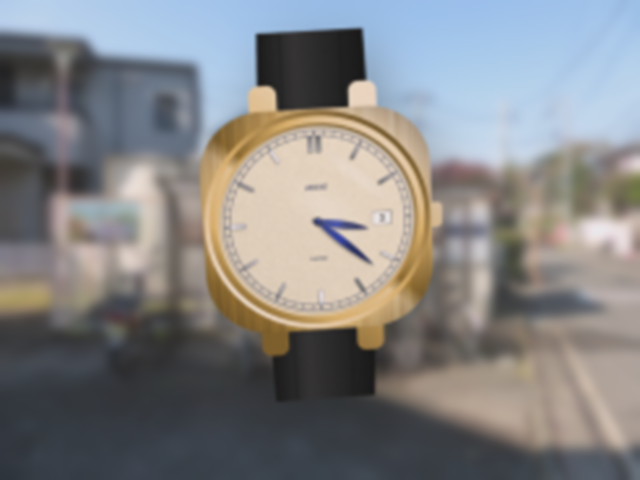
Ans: 3:22
